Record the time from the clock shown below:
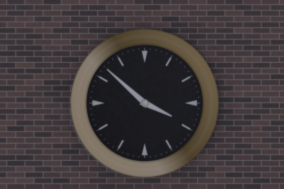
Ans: 3:52
